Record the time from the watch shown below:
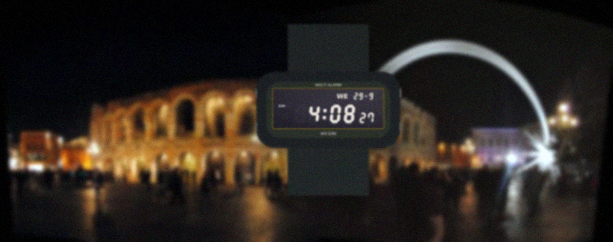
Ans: 4:08:27
